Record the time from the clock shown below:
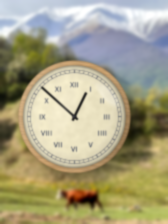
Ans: 12:52
